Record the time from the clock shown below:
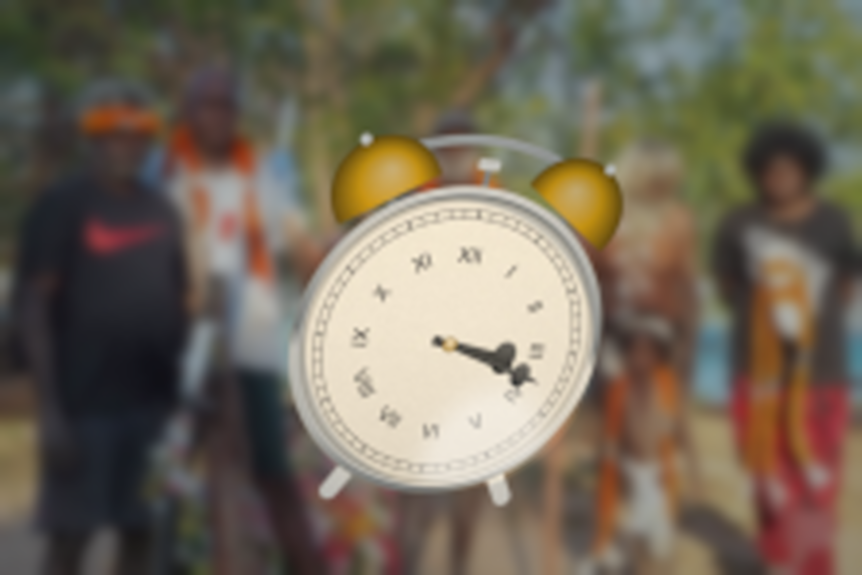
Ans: 3:18
